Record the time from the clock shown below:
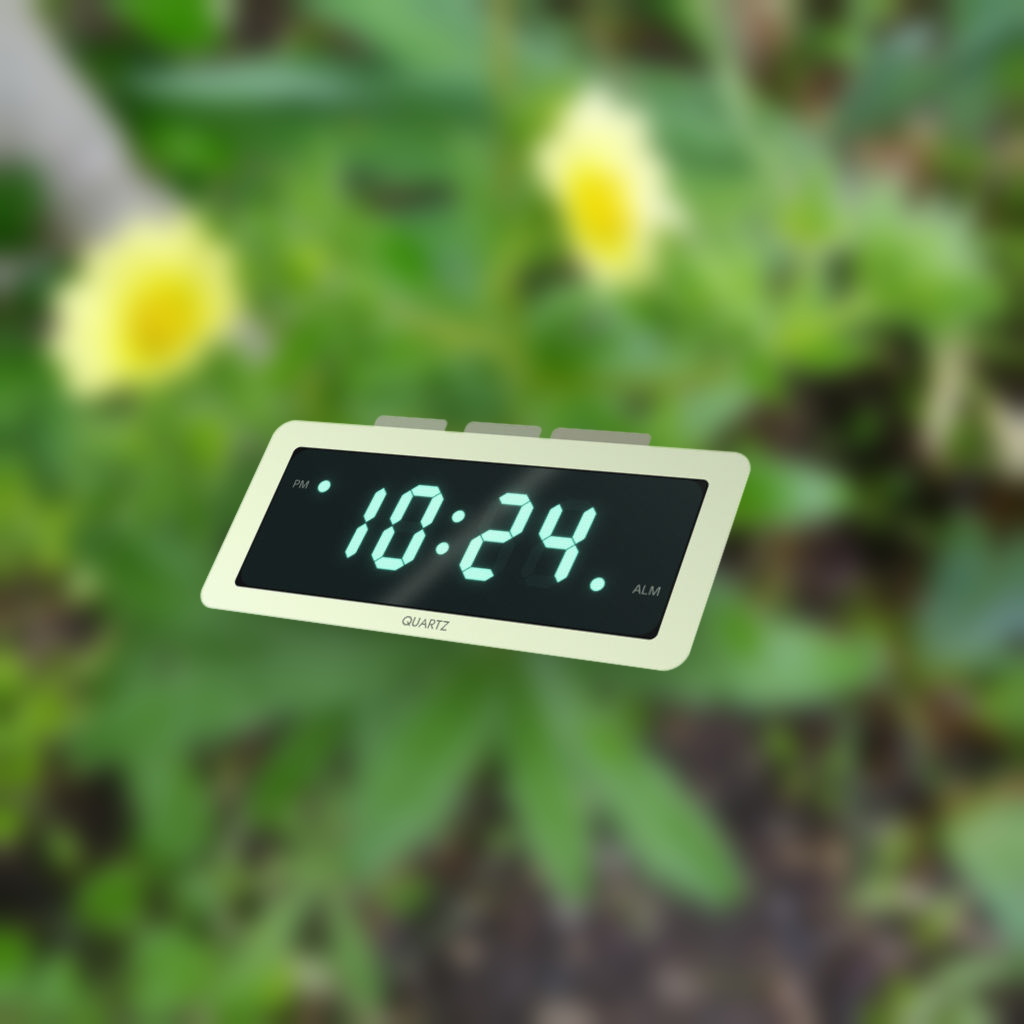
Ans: 10:24
